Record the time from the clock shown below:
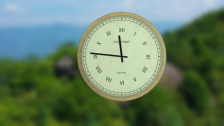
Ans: 11:46
